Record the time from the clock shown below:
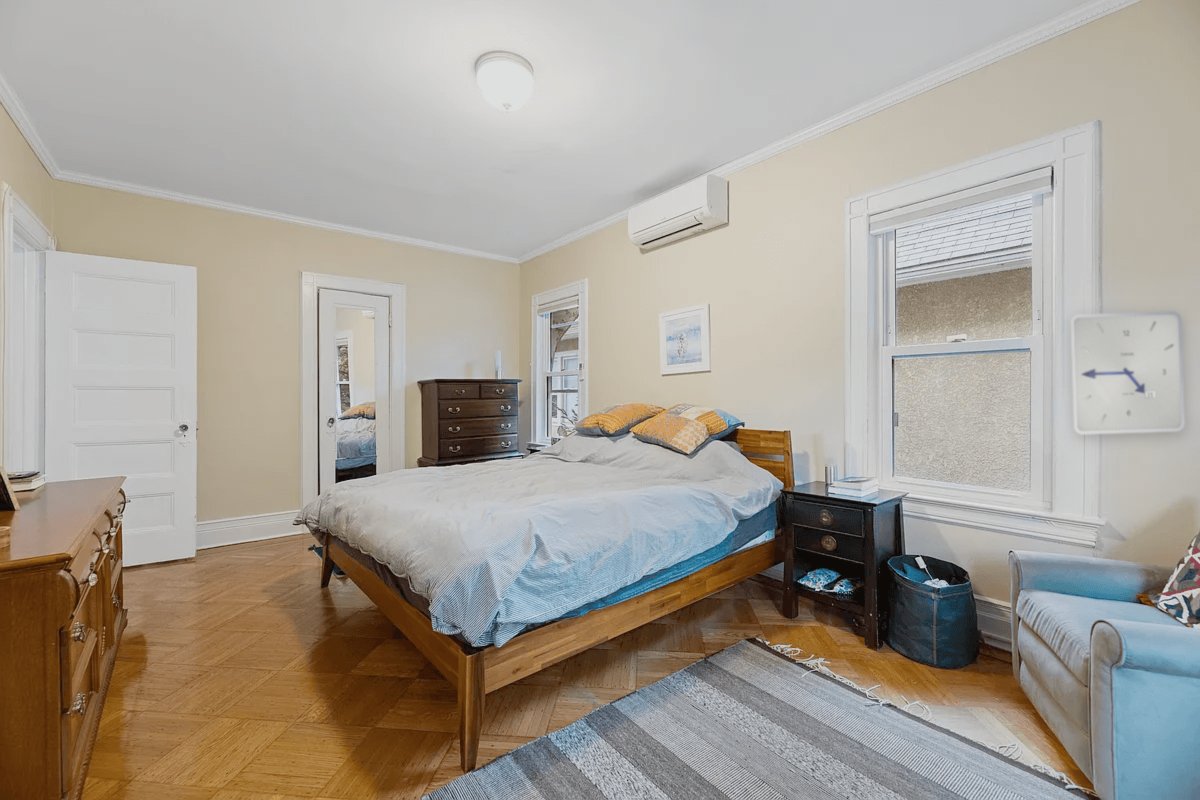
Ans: 4:45
